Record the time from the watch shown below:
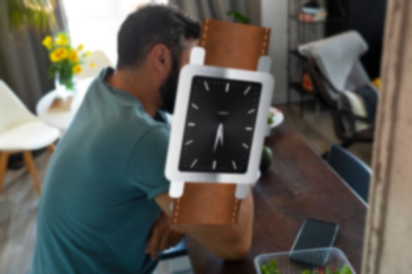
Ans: 5:31
